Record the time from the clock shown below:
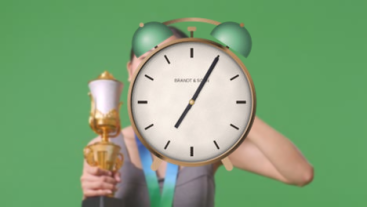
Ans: 7:05
